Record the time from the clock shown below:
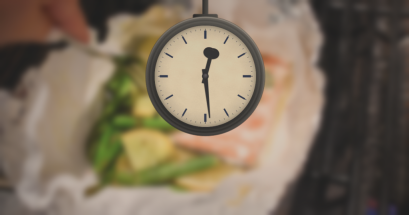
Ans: 12:29
